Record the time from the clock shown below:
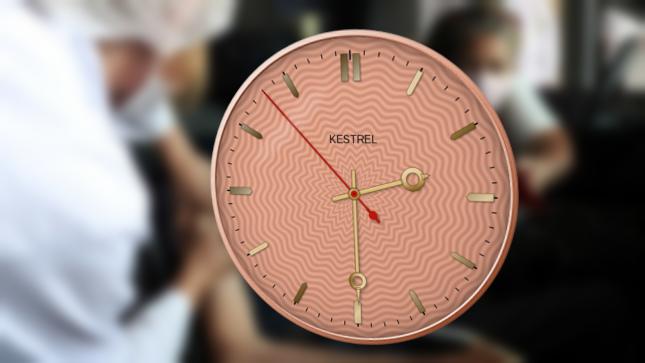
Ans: 2:29:53
